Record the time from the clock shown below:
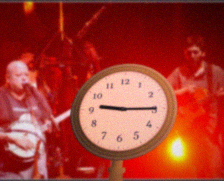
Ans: 9:15
